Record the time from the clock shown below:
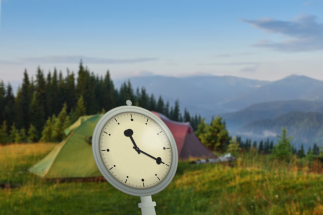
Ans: 11:20
